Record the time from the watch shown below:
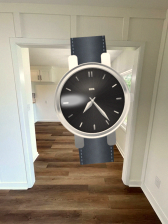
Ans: 7:24
